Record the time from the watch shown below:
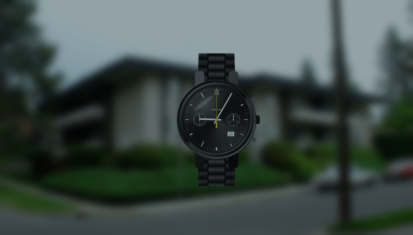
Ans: 9:05
